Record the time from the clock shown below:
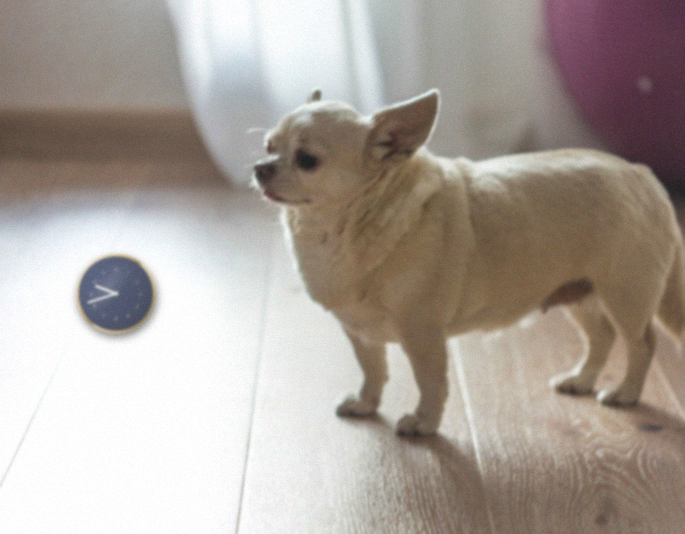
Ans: 9:42
